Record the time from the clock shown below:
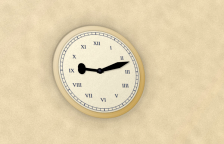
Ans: 9:12
